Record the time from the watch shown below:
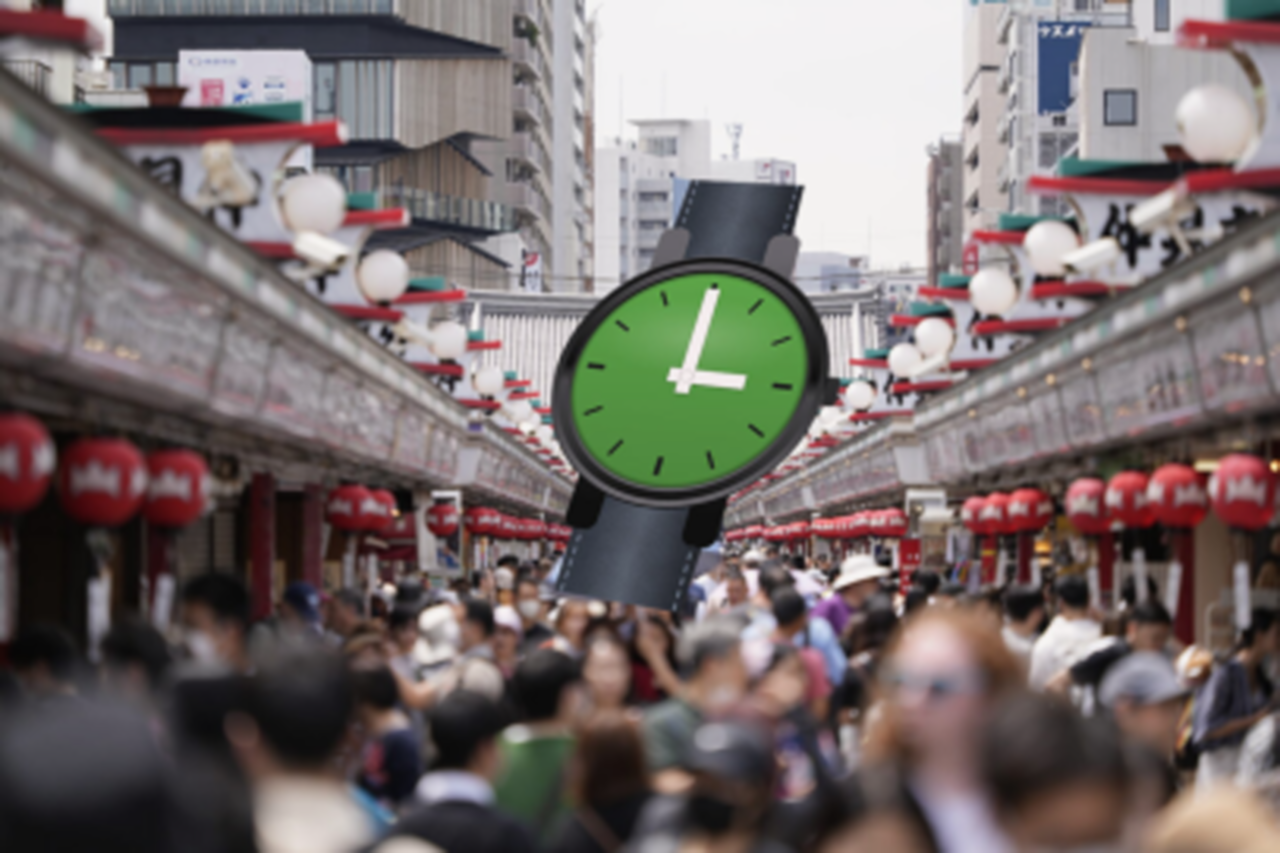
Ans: 3:00
